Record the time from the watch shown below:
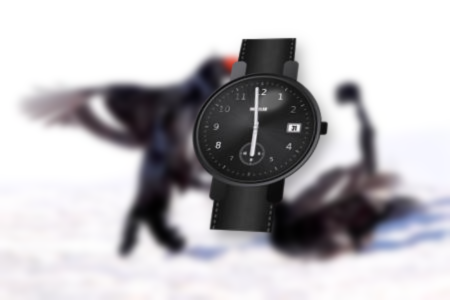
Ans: 5:59
